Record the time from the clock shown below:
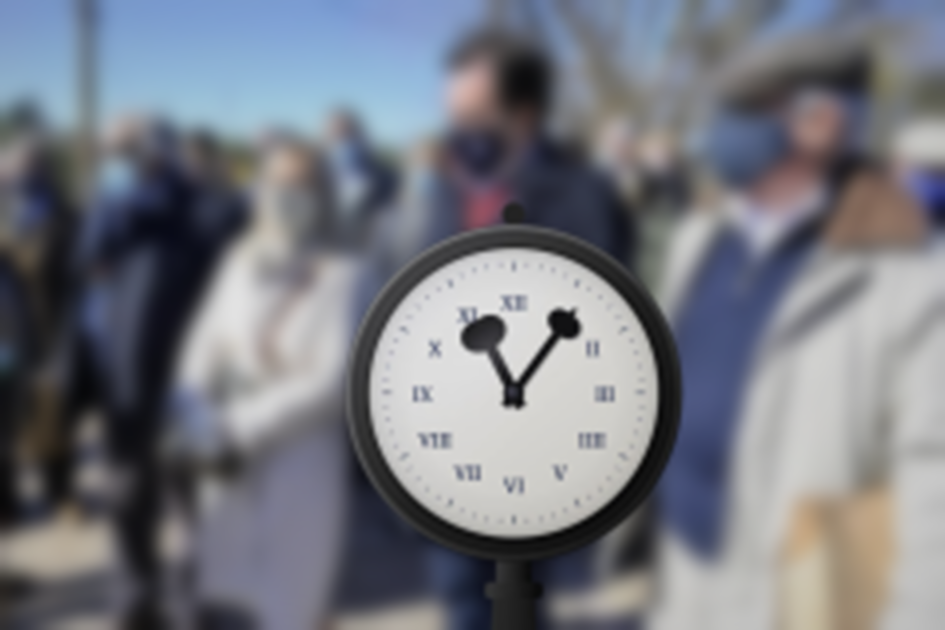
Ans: 11:06
